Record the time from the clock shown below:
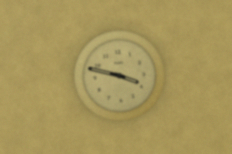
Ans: 3:48
